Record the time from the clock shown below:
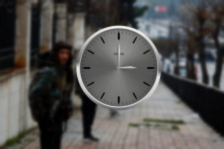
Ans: 3:00
